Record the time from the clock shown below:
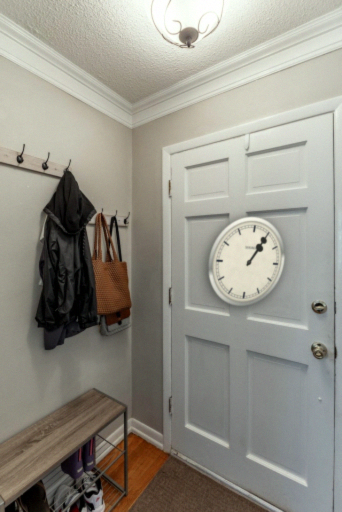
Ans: 1:05
